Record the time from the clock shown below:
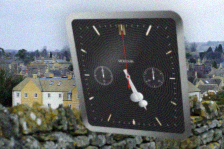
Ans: 5:26
